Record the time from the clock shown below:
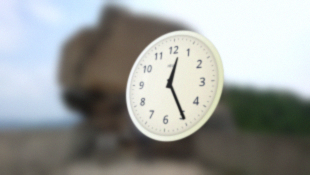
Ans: 12:25
